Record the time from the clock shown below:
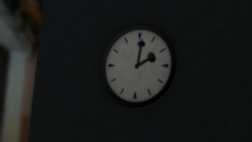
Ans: 2:01
